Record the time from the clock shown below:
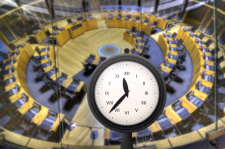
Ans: 11:37
